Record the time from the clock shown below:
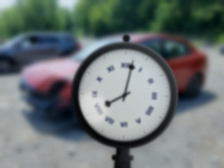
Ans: 8:02
